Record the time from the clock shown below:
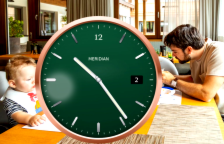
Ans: 10:24
